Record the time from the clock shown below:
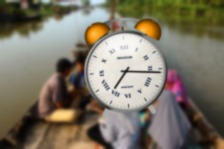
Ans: 7:16
